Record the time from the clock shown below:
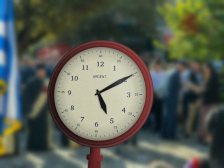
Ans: 5:10
